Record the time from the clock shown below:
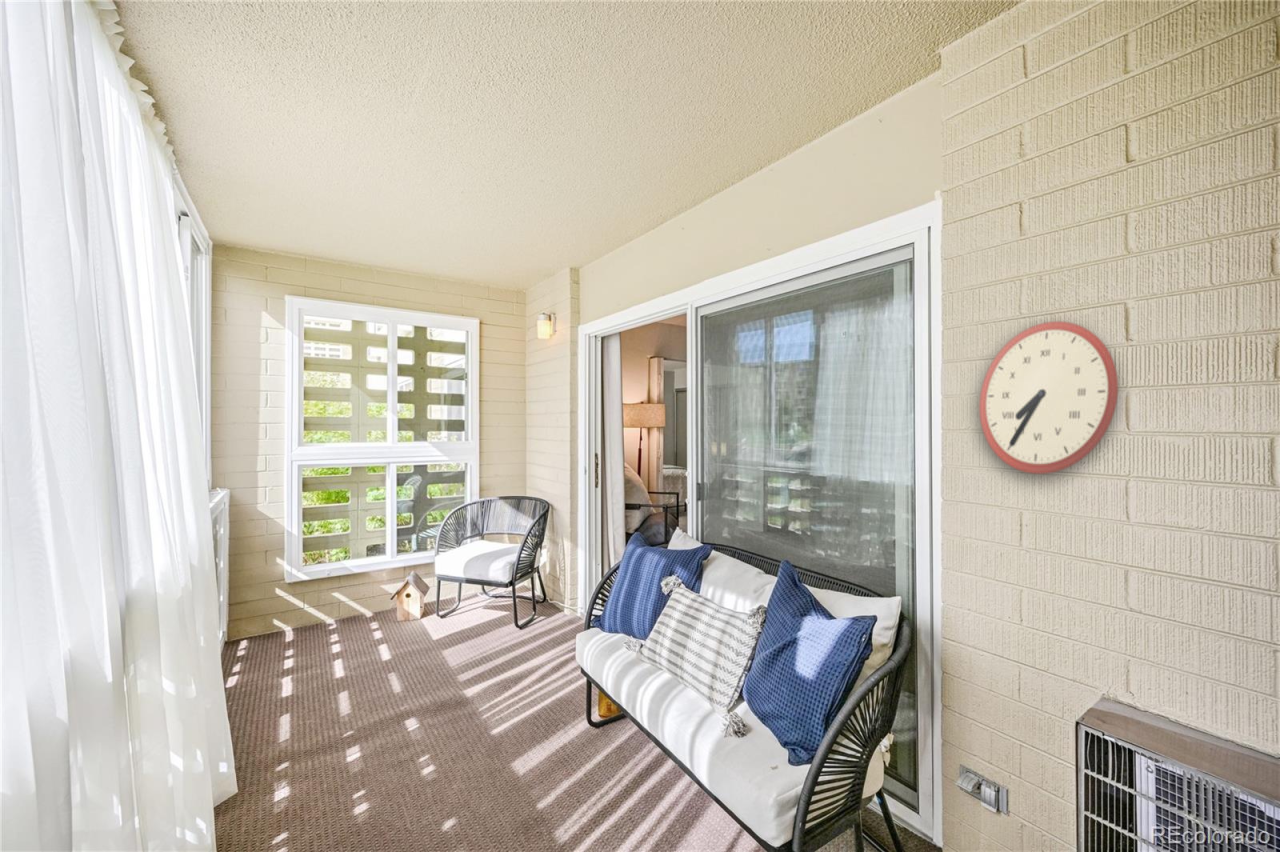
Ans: 7:35
